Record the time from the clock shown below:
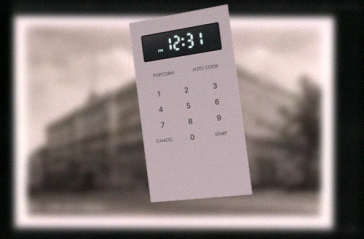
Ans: 12:31
